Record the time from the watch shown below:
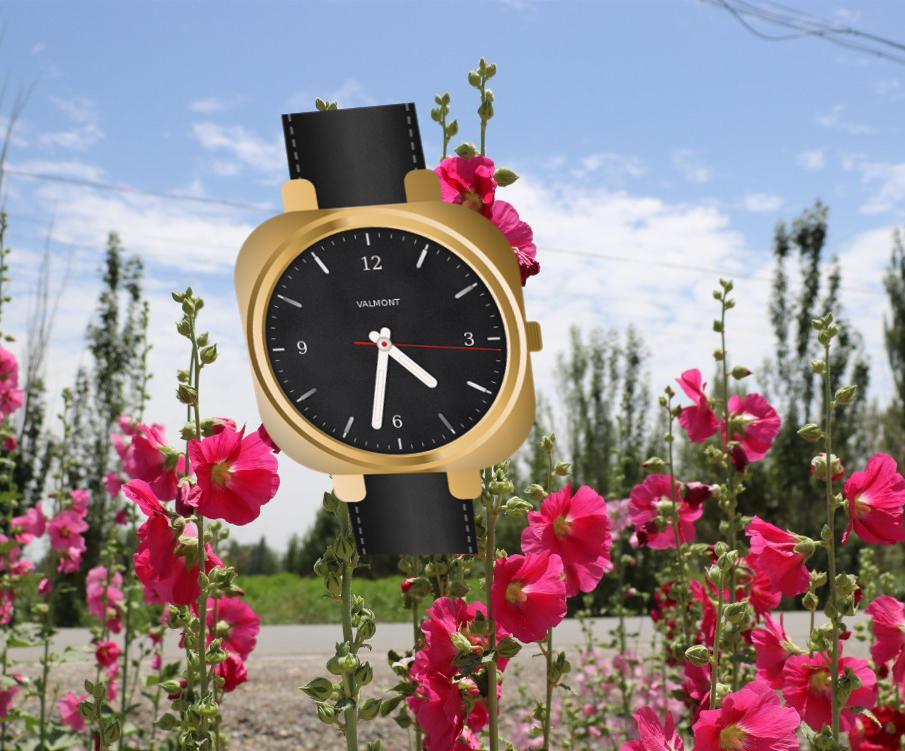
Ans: 4:32:16
